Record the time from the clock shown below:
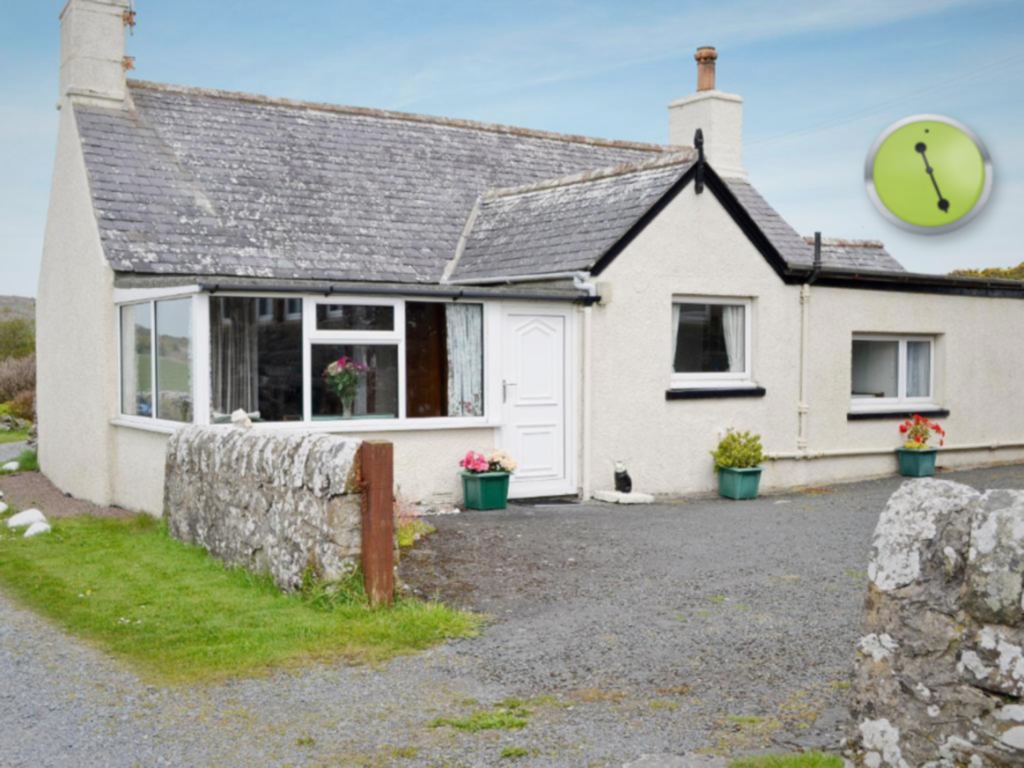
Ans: 11:27
